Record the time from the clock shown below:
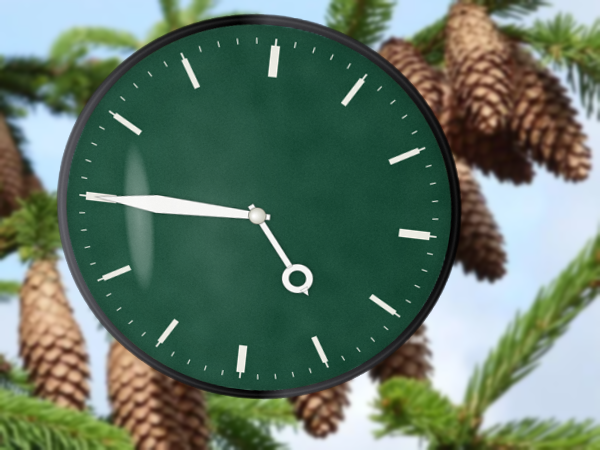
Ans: 4:45
